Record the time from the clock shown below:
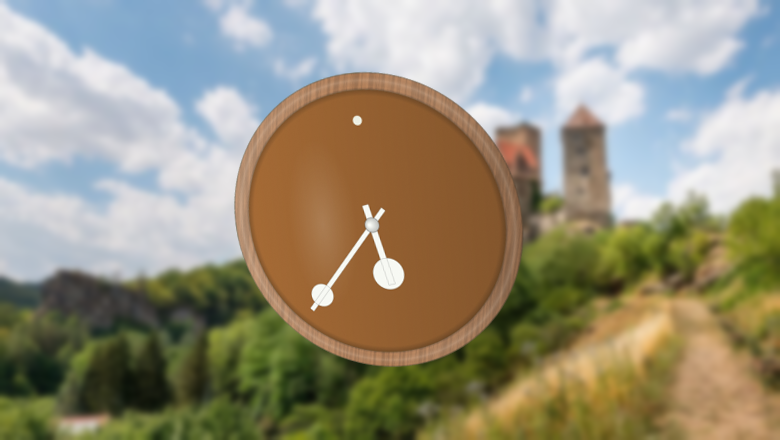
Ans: 5:37
